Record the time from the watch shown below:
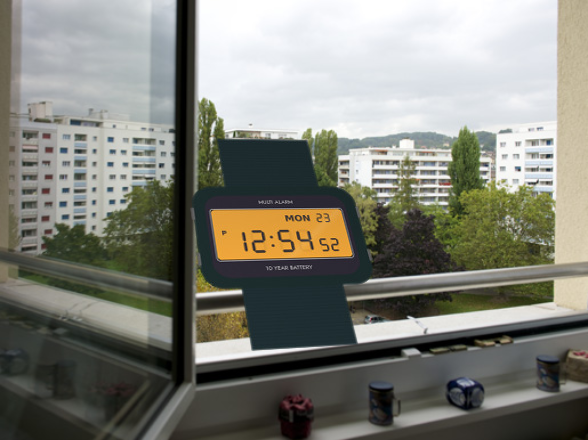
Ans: 12:54:52
